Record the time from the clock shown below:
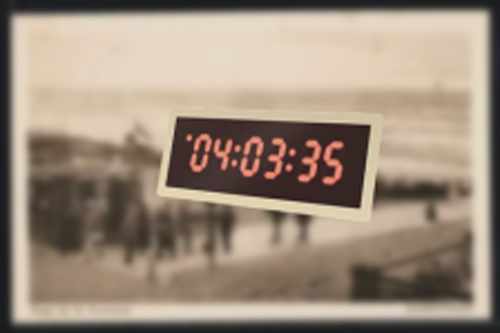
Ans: 4:03:35
